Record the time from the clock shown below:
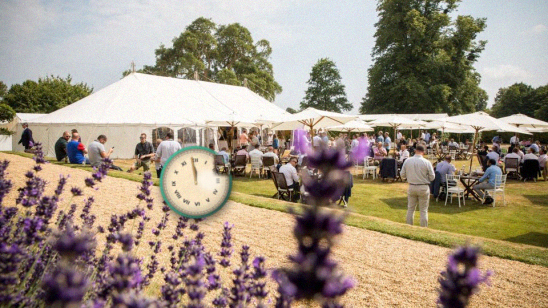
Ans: 11:59
